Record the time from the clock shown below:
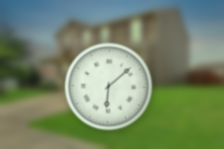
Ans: 6:08
